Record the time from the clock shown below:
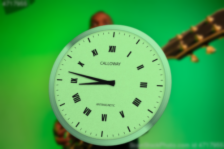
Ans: 8:47
